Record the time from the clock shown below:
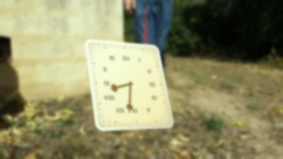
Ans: 8:32
